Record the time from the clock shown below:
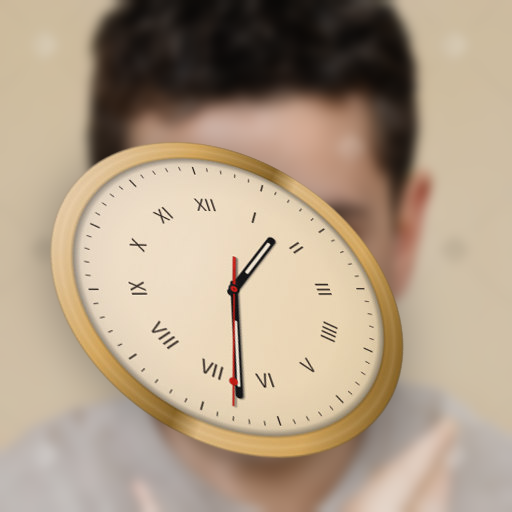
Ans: 1:32:33
